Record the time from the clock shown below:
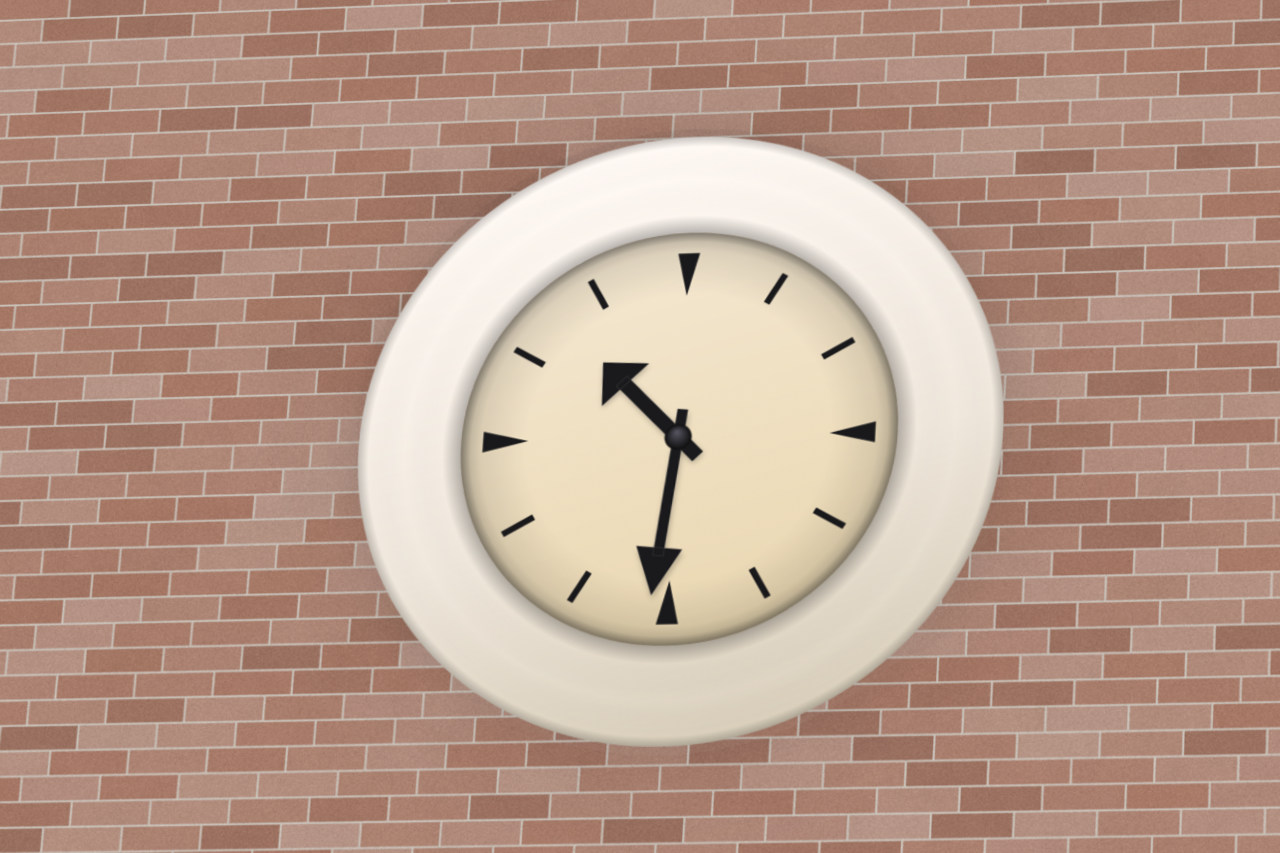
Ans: 10:31
